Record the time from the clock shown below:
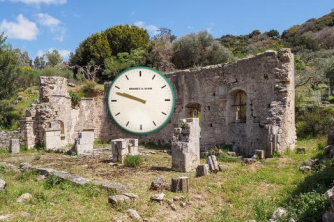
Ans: 9:48
